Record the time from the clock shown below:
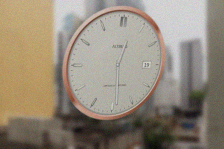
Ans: 12:29
